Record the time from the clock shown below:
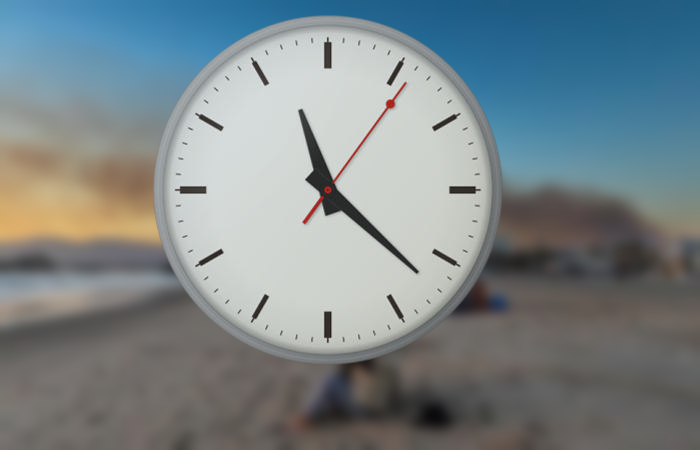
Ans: 11:22:06
